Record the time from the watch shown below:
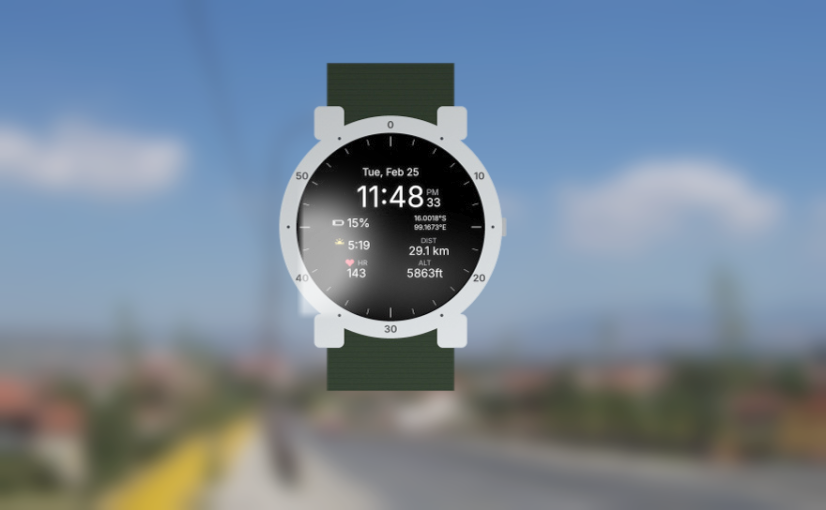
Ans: 11:48:33
